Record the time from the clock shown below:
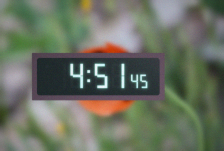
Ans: 4:51:45
